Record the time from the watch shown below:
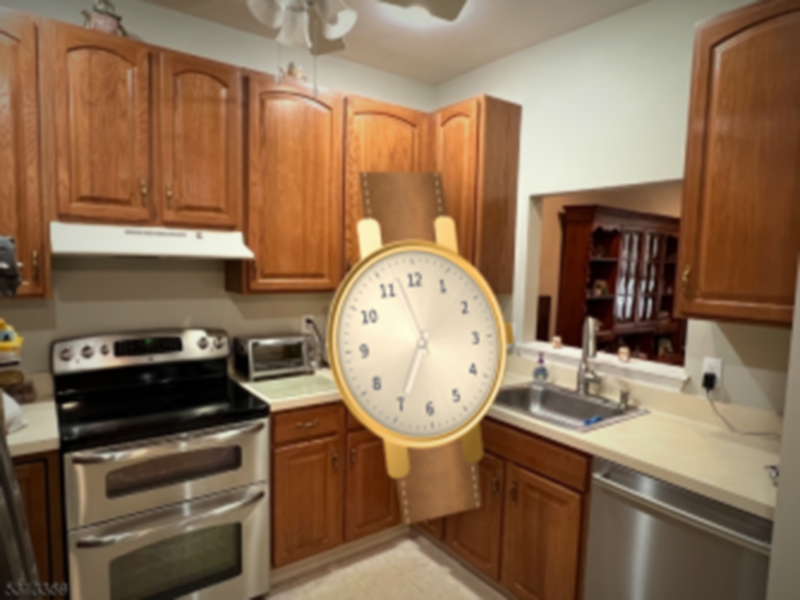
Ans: 6:57
